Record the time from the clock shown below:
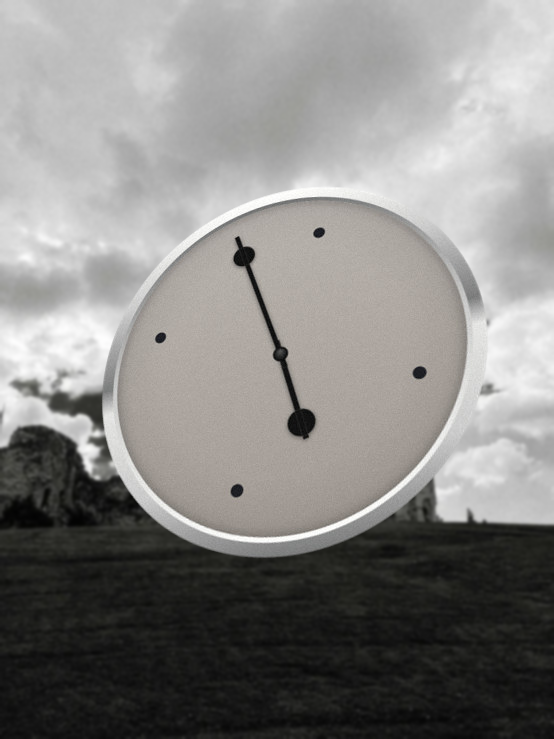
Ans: 4:54
